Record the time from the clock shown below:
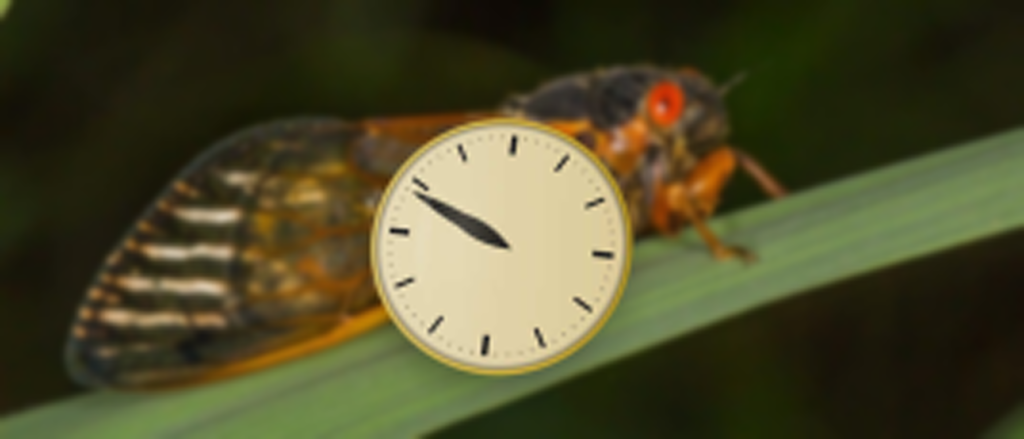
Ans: 9:49
